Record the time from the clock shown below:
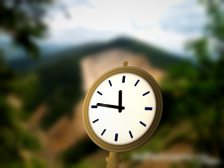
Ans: 11:46
